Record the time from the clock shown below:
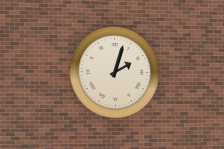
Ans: 2:03
